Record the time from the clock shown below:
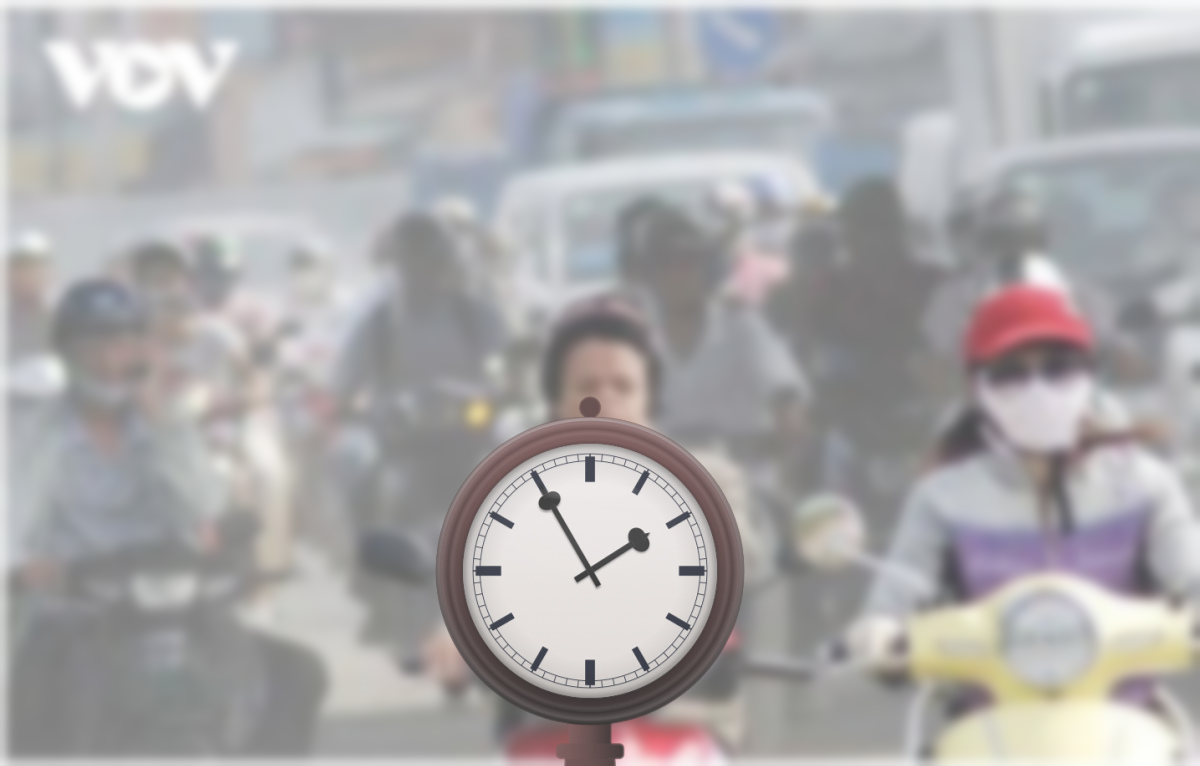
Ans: 1:55
